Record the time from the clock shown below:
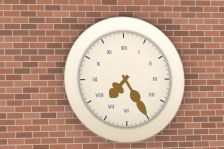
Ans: 7:25
